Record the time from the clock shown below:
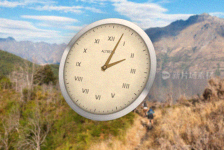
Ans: 2:03
